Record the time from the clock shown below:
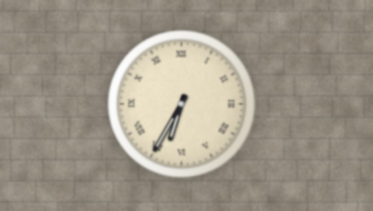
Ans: 6:35
